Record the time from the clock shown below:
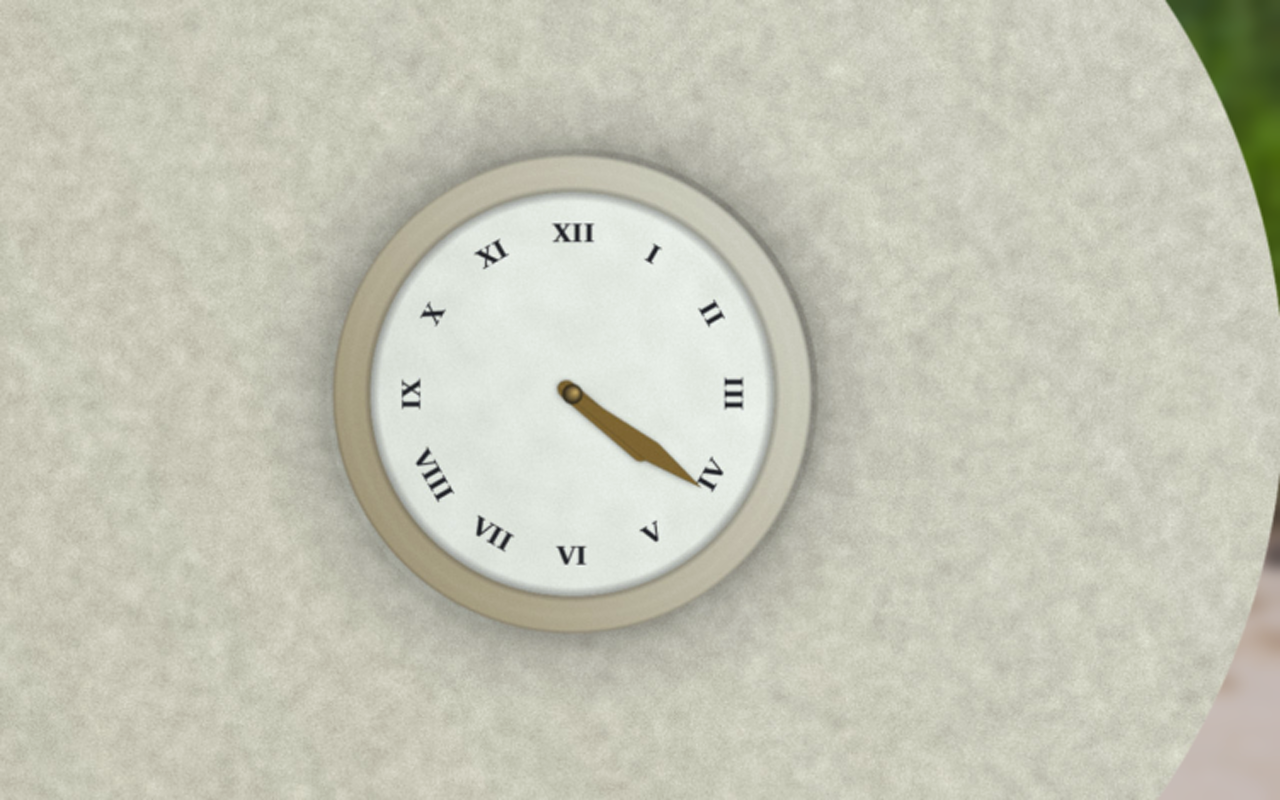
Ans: 4:21
